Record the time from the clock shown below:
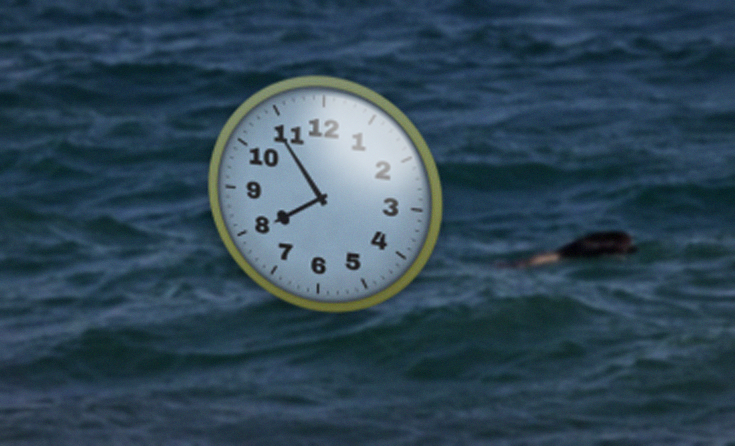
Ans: 7:54
